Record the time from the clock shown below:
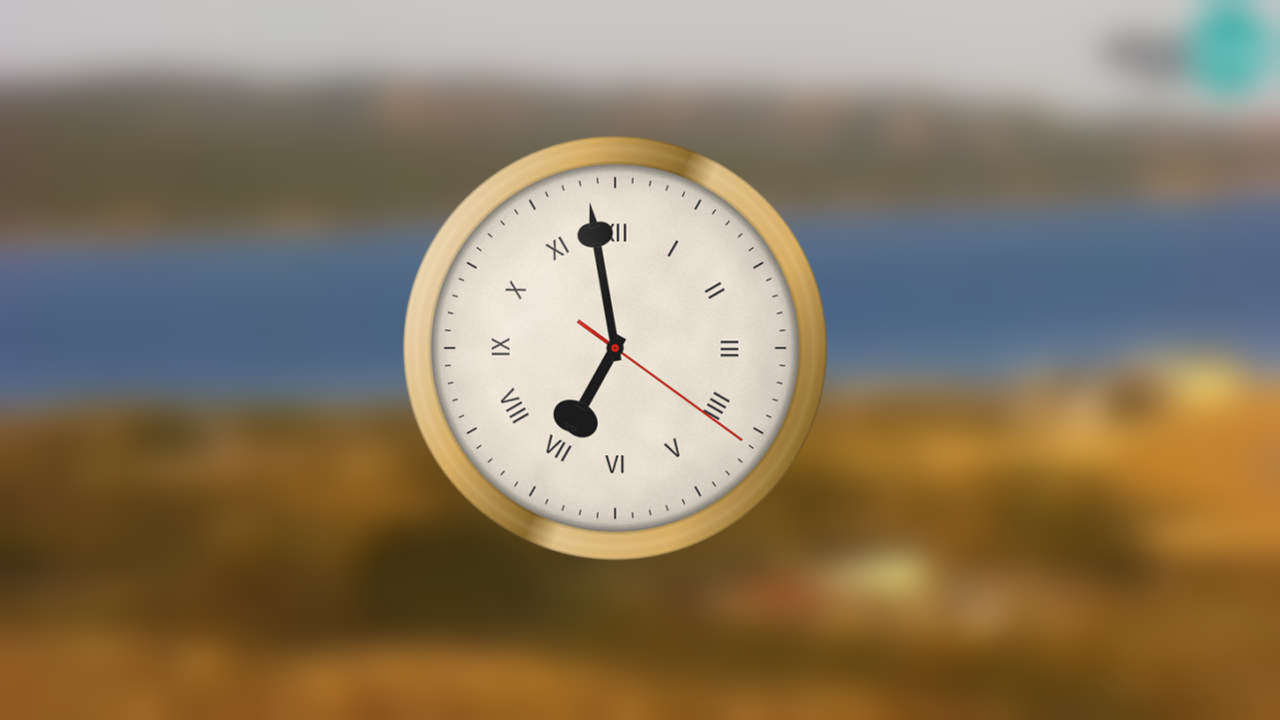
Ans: 6:58:21
